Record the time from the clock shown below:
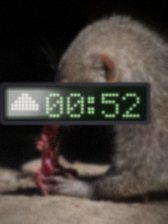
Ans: 0:52
